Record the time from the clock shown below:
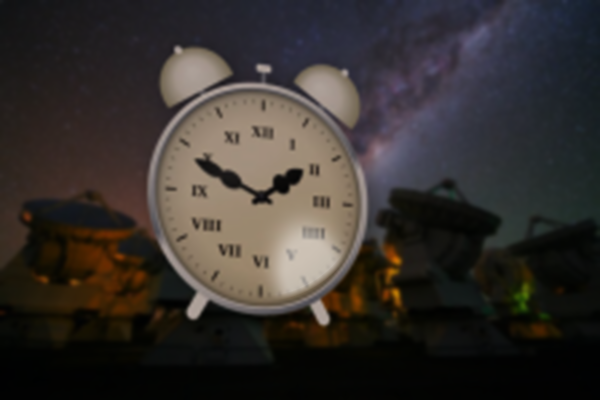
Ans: 1:49
